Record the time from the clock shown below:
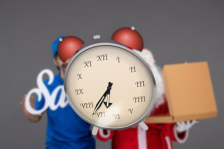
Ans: 6:37
